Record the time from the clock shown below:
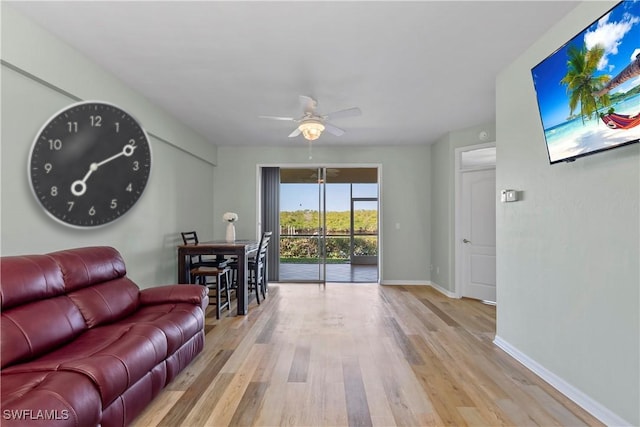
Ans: 7:11
